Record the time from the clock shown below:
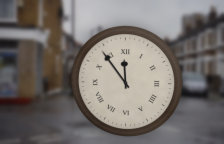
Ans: 11:54
